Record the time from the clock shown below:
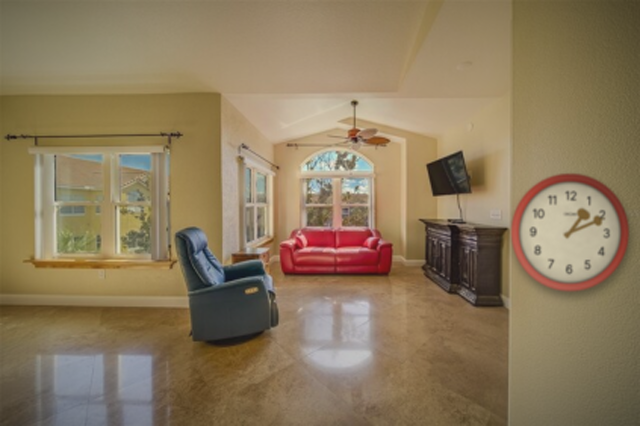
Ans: 1:11
